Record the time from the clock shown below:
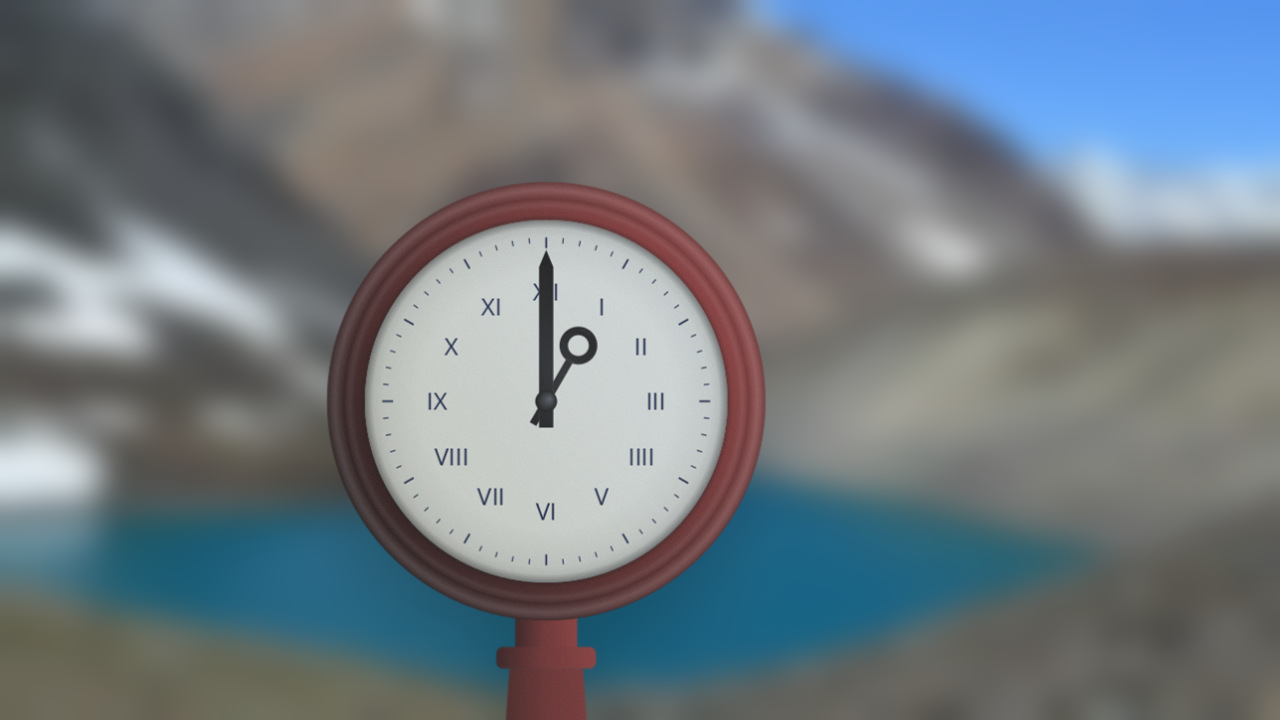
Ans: 1:00
